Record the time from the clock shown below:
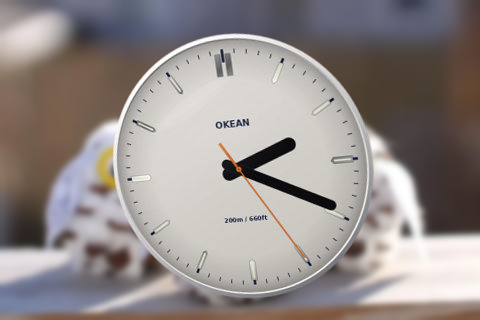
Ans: 2:19:25
